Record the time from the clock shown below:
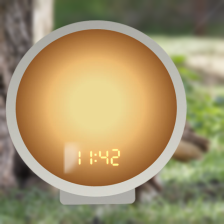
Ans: 11:42
